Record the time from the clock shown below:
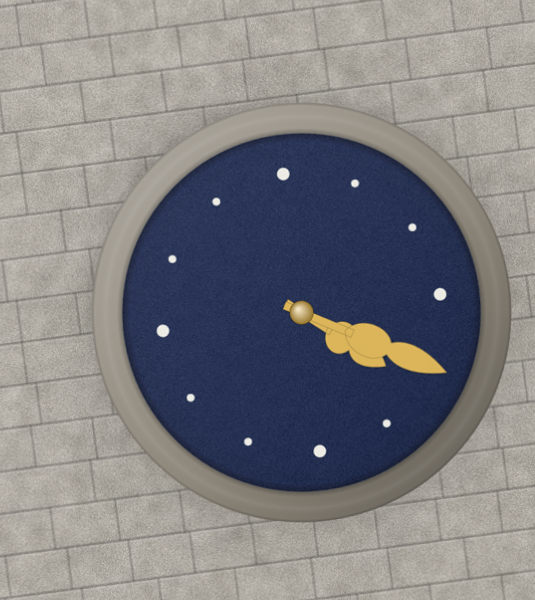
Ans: 4:20
